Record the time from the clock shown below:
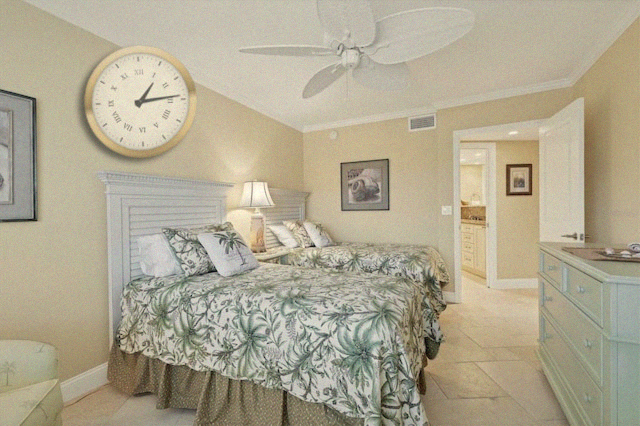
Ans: 1:14
